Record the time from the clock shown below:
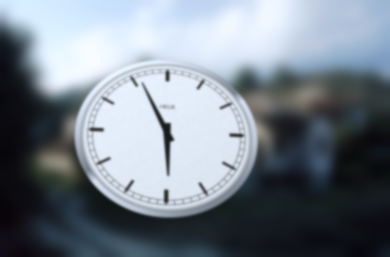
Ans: 5:56
